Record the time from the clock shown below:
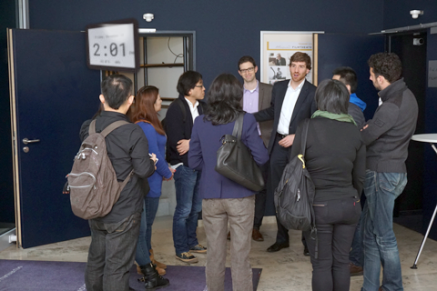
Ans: 2:01
